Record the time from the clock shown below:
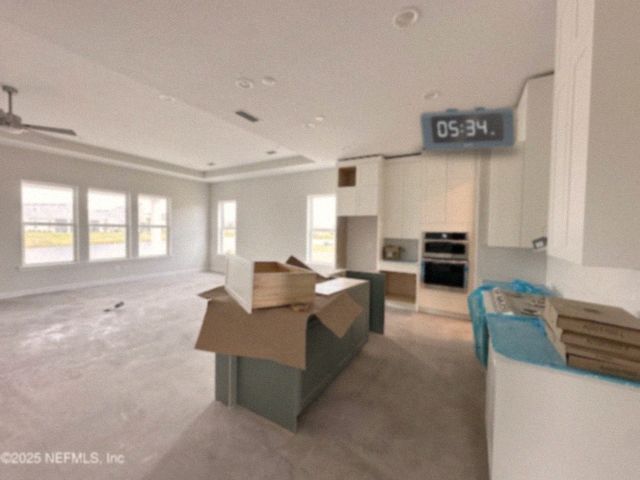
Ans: 5:34
